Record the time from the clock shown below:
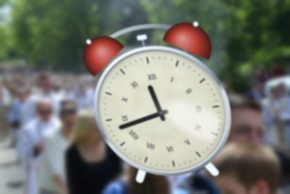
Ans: 11:43
